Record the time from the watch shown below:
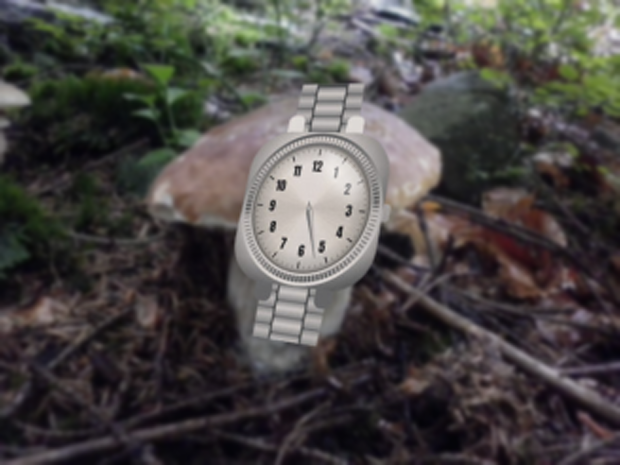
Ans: 5:27
